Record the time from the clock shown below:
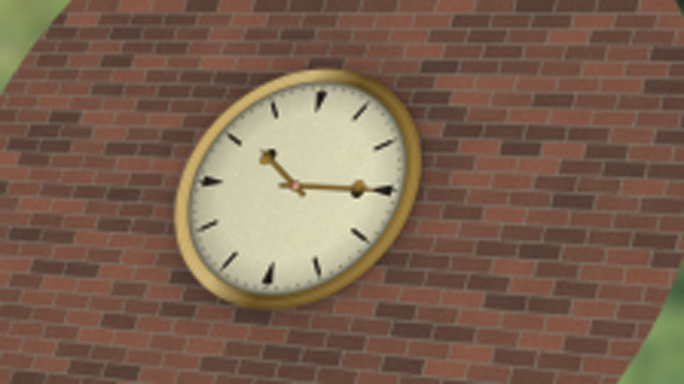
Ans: 10:15
